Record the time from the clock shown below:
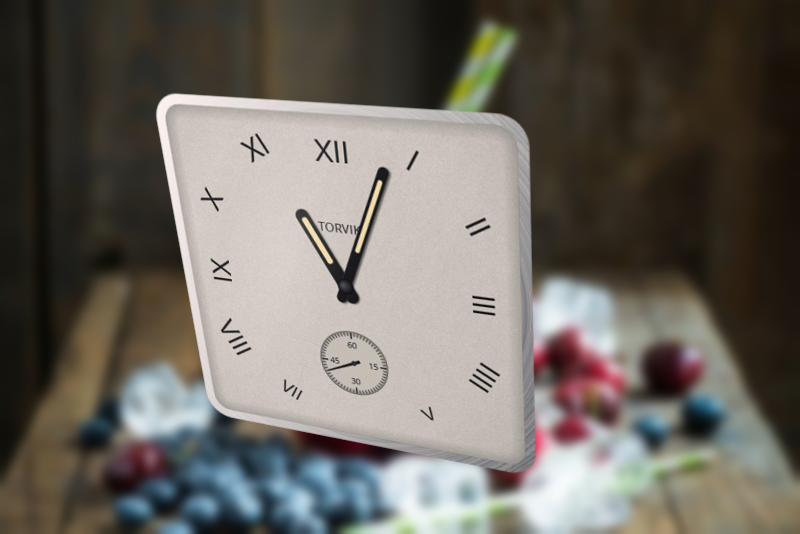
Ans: 11:03:41
